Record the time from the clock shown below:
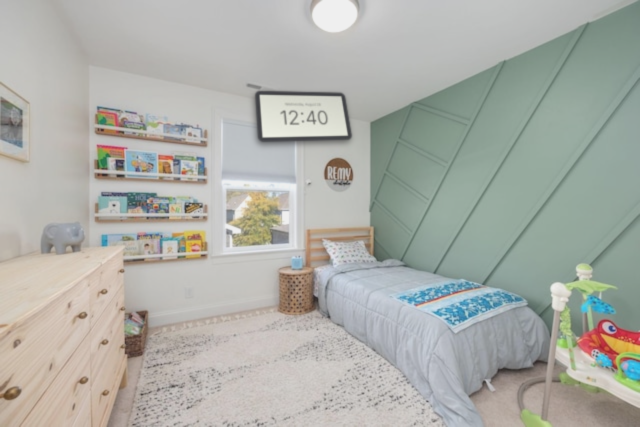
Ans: 12:40
